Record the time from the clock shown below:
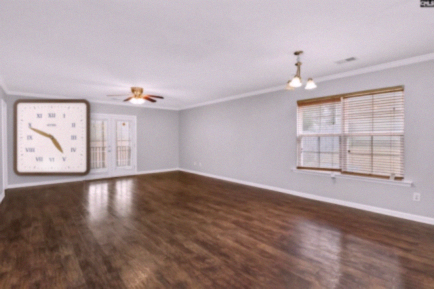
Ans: 4:49
